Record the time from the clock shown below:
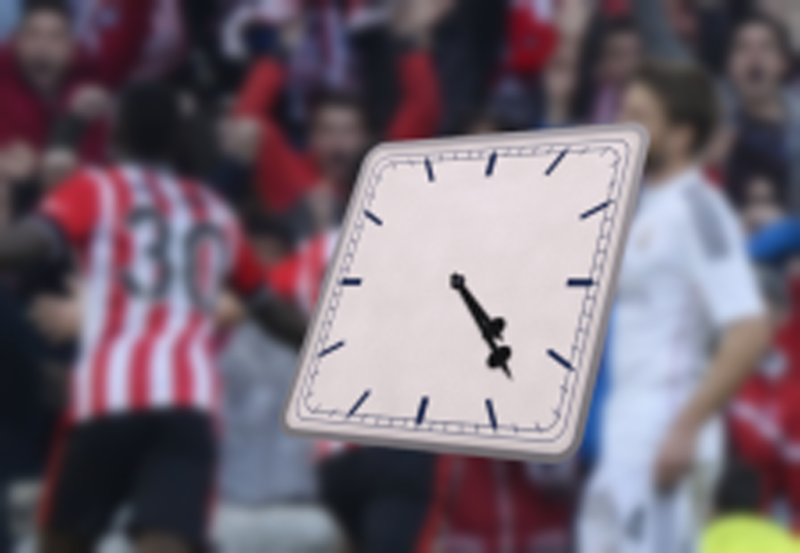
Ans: 4:23
